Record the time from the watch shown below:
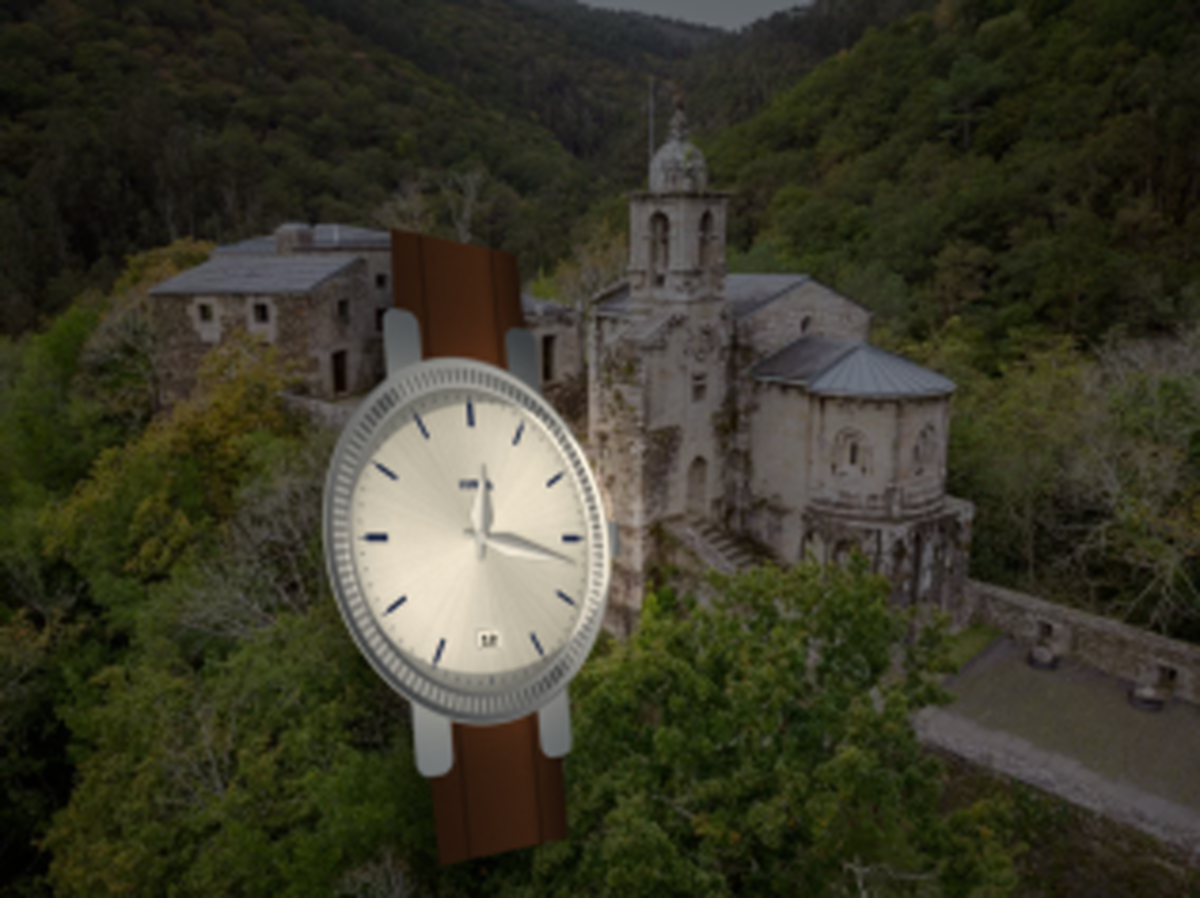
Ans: 12:17
